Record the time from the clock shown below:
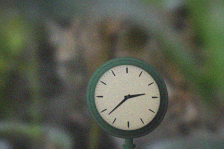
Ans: 2:38
